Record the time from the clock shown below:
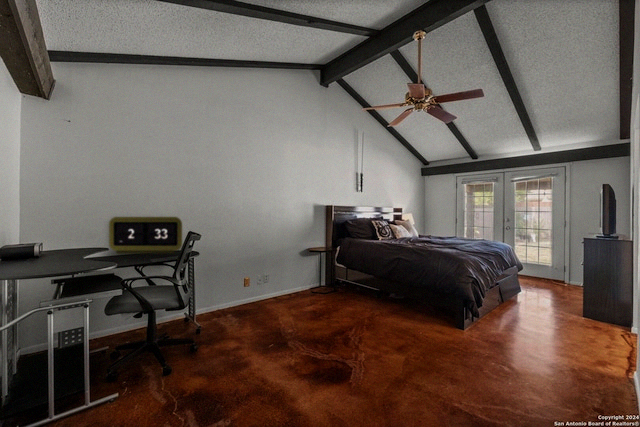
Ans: 2:33
